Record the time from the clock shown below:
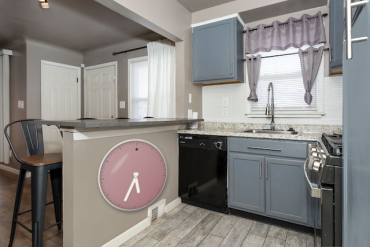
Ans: 5:34
